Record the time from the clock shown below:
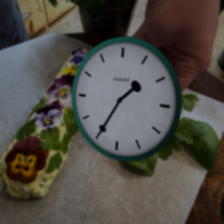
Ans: 1:35
